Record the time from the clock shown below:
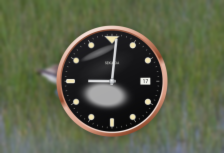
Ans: 9:01
